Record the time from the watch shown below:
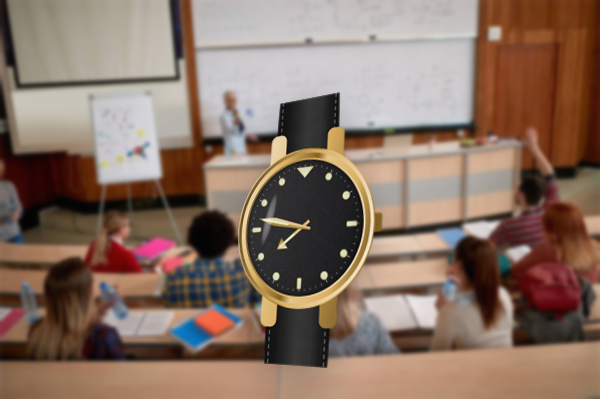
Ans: 7:47
